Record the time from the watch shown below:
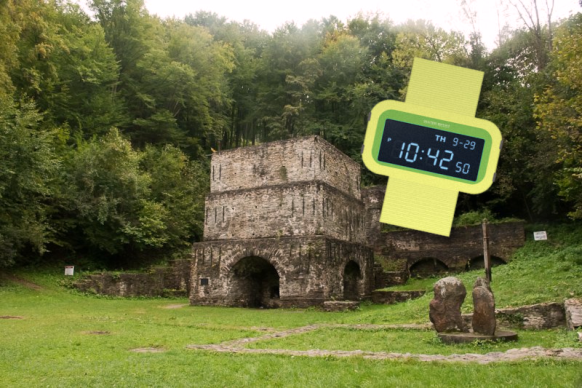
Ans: 10:42:50
